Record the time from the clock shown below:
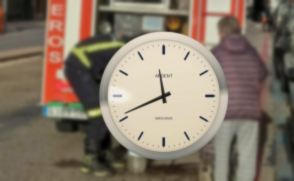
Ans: 11:41
